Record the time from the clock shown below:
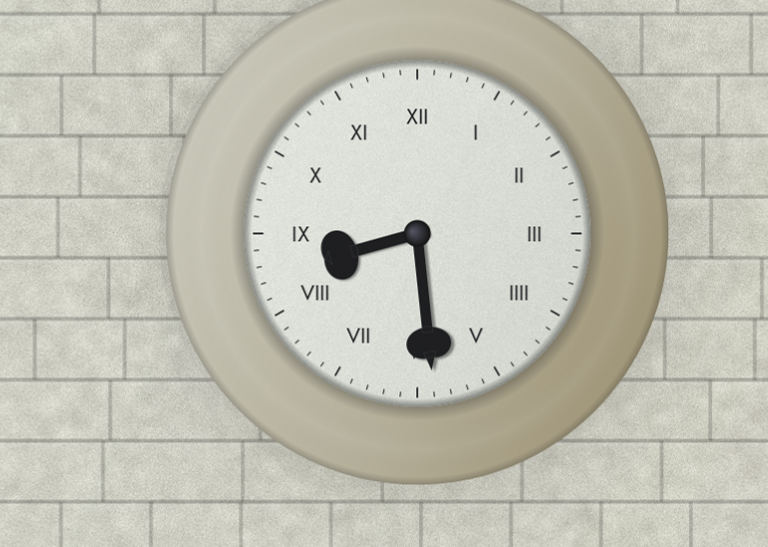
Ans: 8:29
